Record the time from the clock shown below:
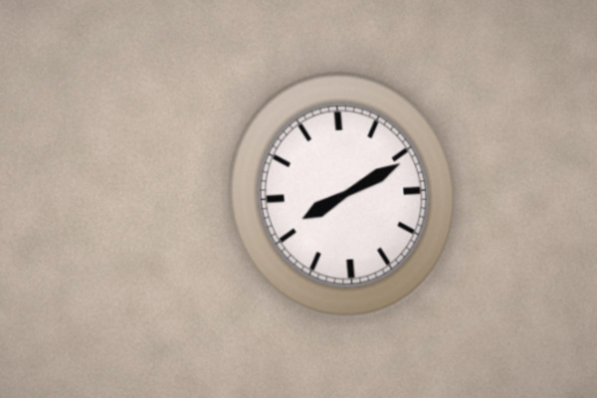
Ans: 8:11
